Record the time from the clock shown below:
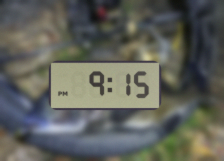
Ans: 9:15
